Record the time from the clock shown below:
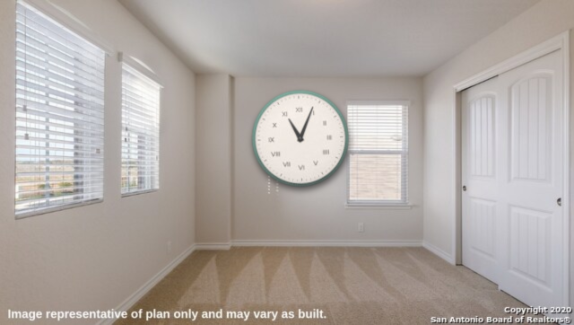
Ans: 11:04
